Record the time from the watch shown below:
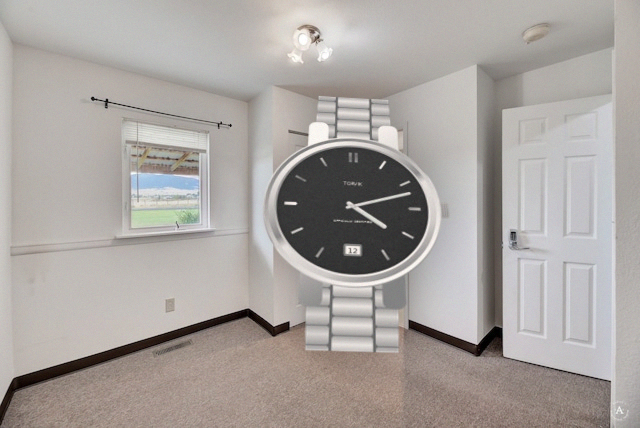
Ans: 4:12
